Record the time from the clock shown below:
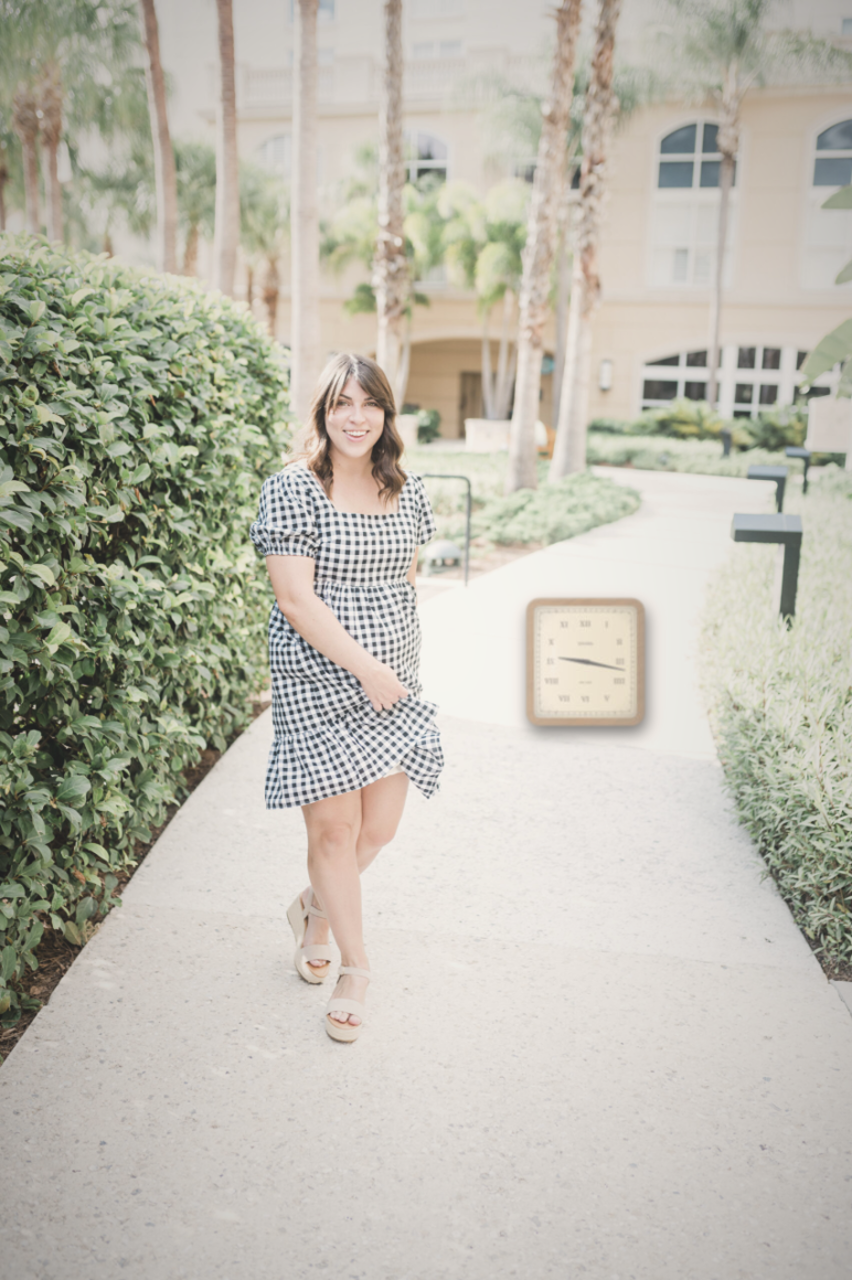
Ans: 9:17
